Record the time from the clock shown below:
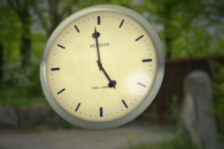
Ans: 4:59
